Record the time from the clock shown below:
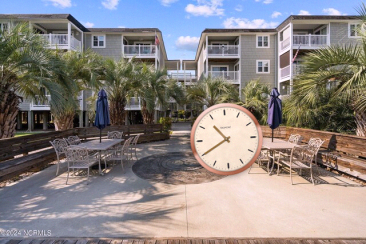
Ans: 10:40
